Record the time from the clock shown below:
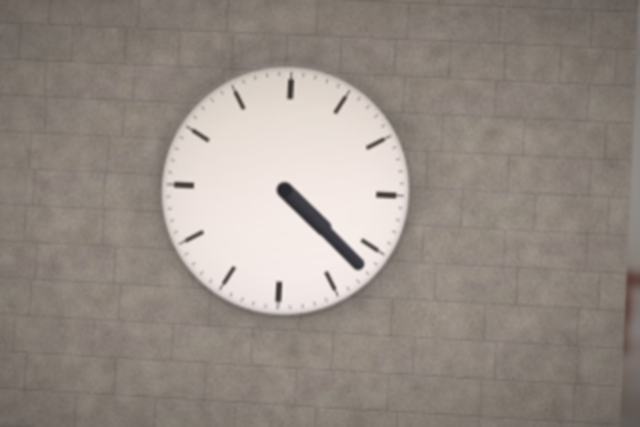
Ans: 4:22
